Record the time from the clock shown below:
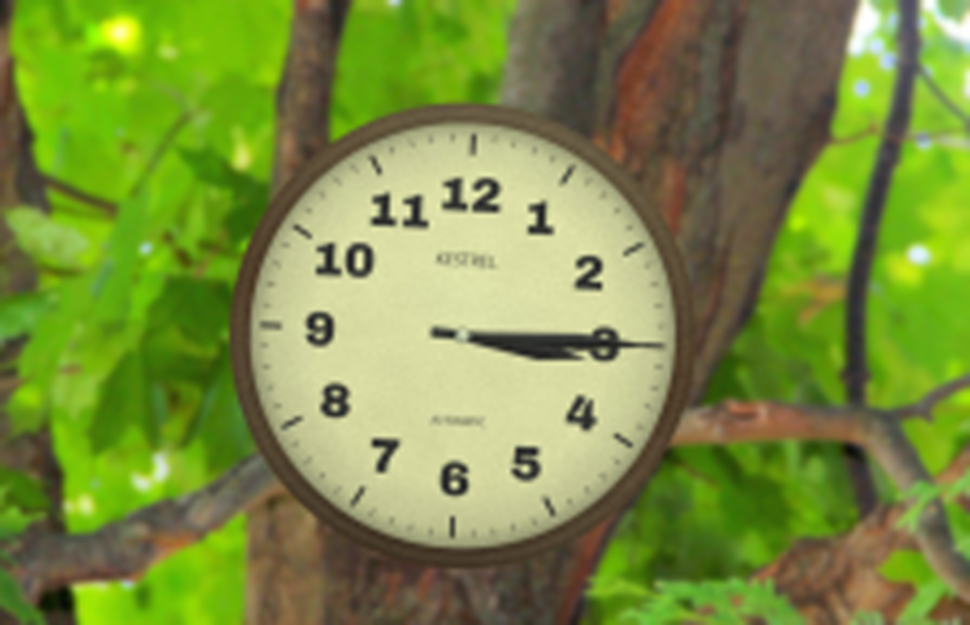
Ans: 3:15
